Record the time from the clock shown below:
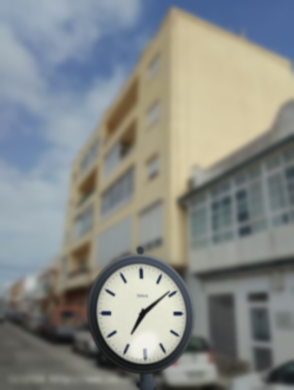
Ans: 7:09
